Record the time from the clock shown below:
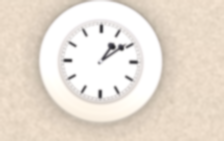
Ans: 1:09
